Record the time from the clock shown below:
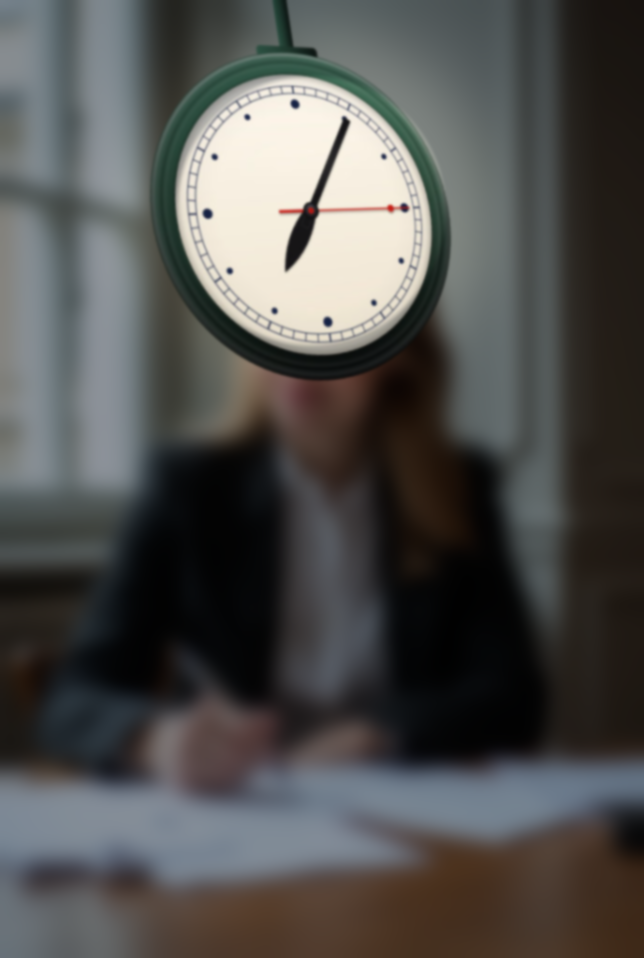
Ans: 7:05:15
